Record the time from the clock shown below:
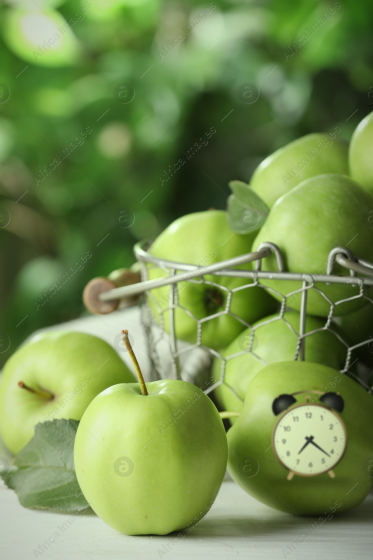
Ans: 7:22
